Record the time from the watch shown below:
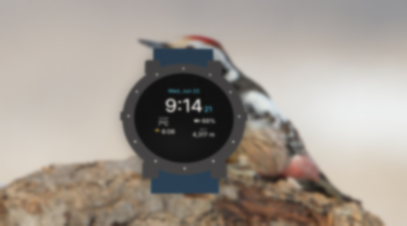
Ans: 9:14
